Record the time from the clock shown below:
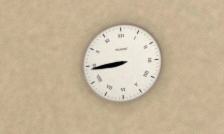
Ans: 8:44
